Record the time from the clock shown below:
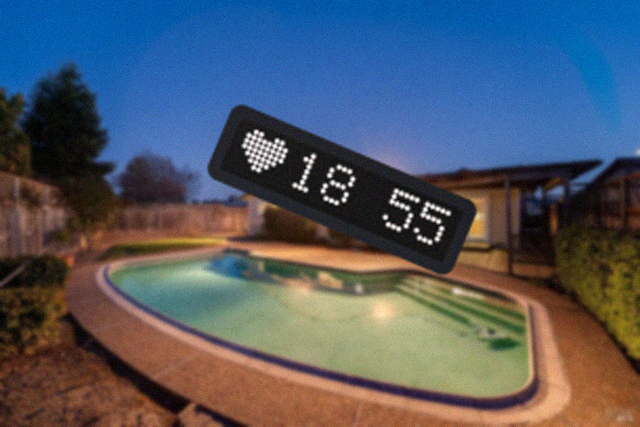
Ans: 18:55
